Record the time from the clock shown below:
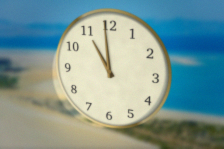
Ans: 10:59
